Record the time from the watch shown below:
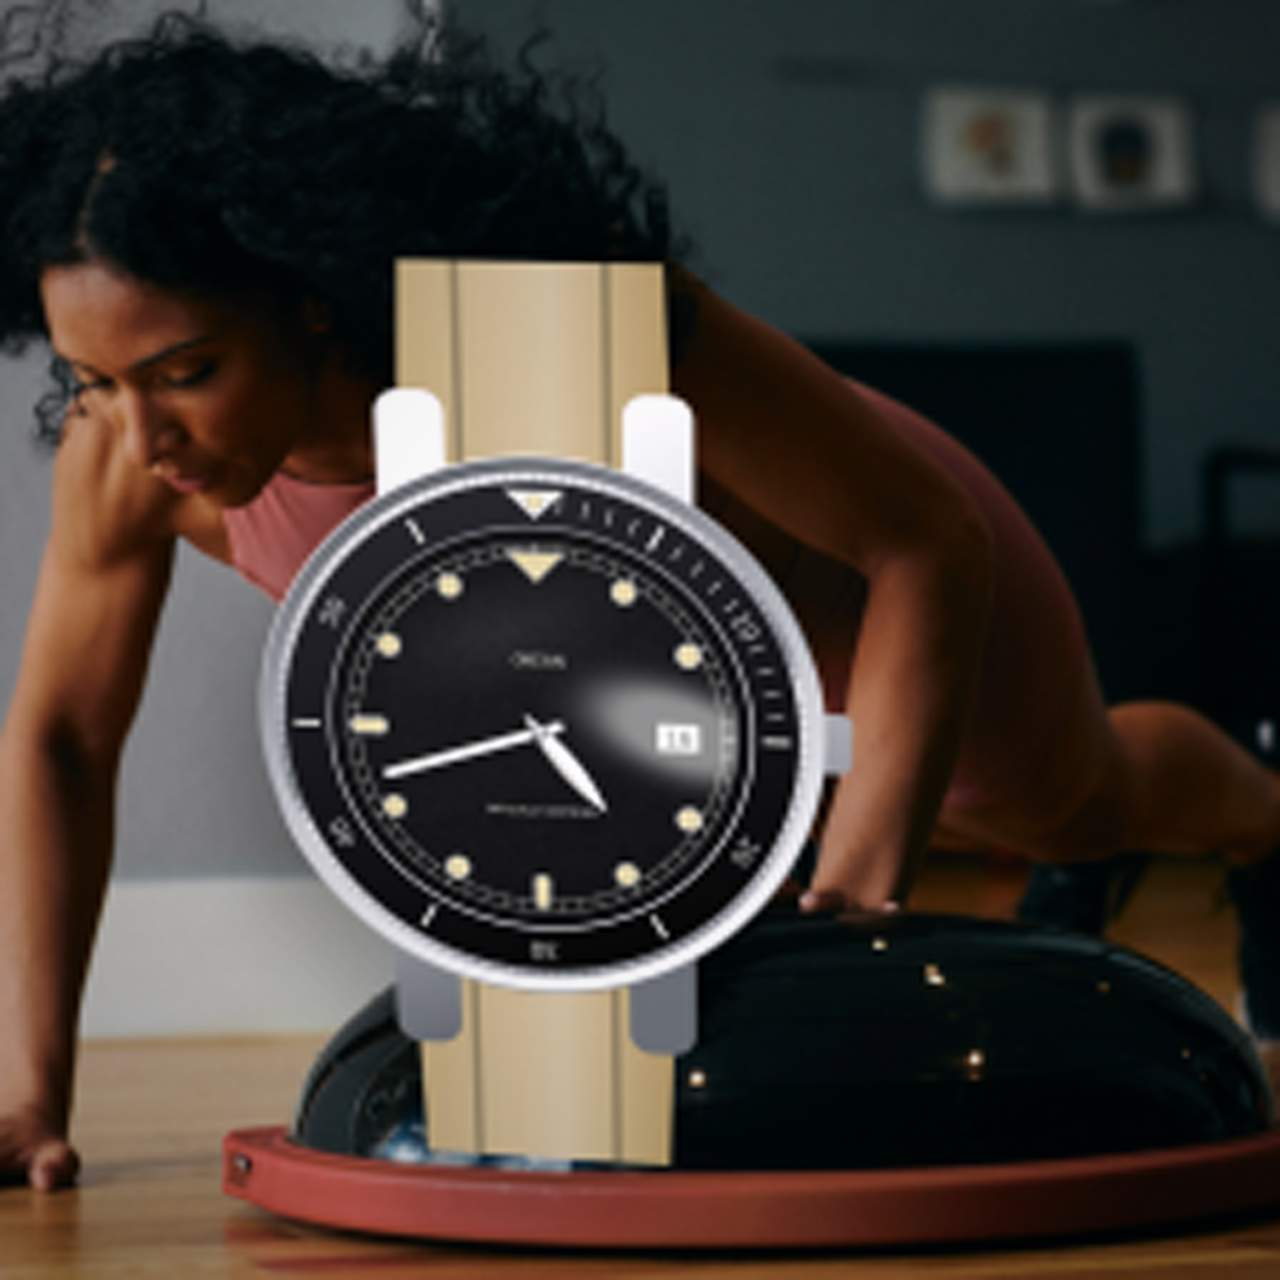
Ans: 4:42
